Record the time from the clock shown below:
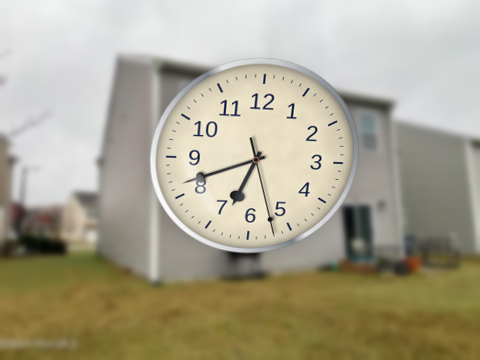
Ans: 6:41:27
